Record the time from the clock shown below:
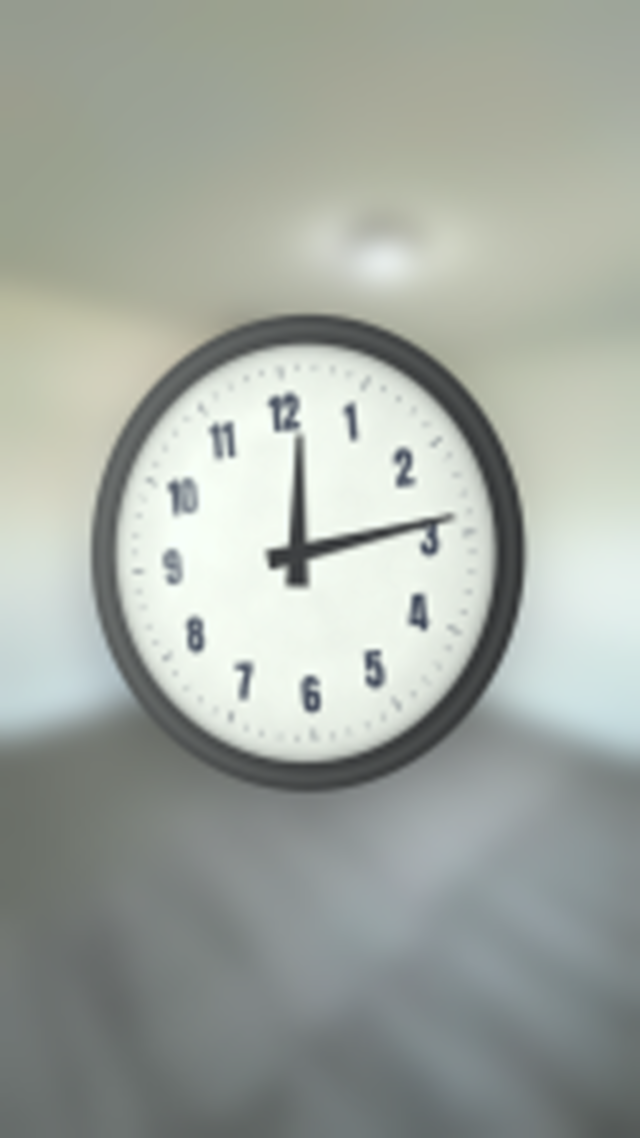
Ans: 12:14
